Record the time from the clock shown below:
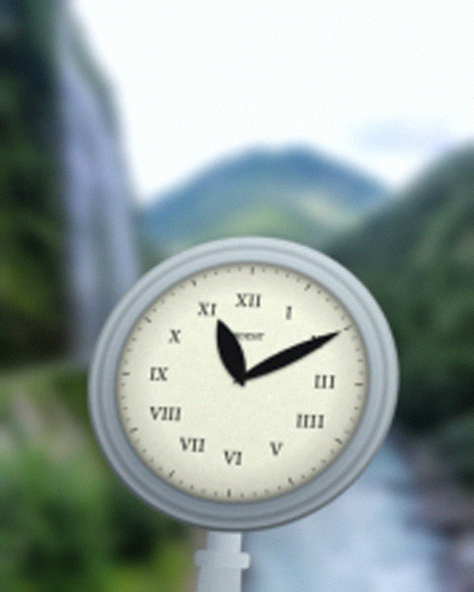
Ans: 11:10
